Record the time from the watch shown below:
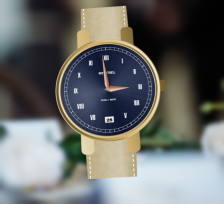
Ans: 2:59
